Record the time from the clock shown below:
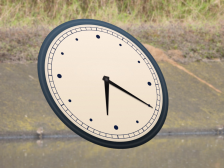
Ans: 6:20
